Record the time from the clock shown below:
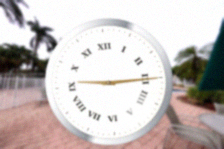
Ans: 9:15
